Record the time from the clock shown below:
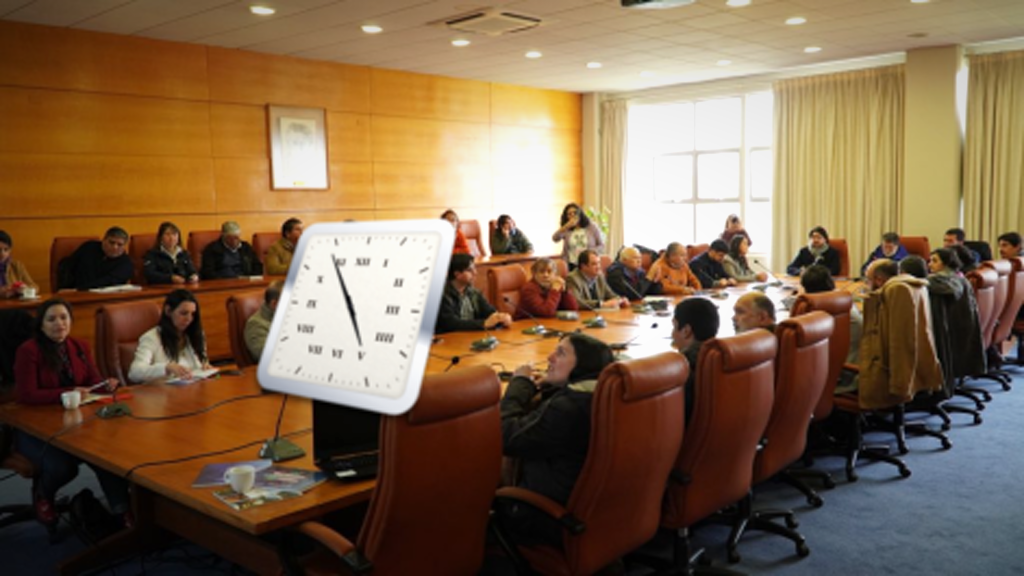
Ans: 4:54
